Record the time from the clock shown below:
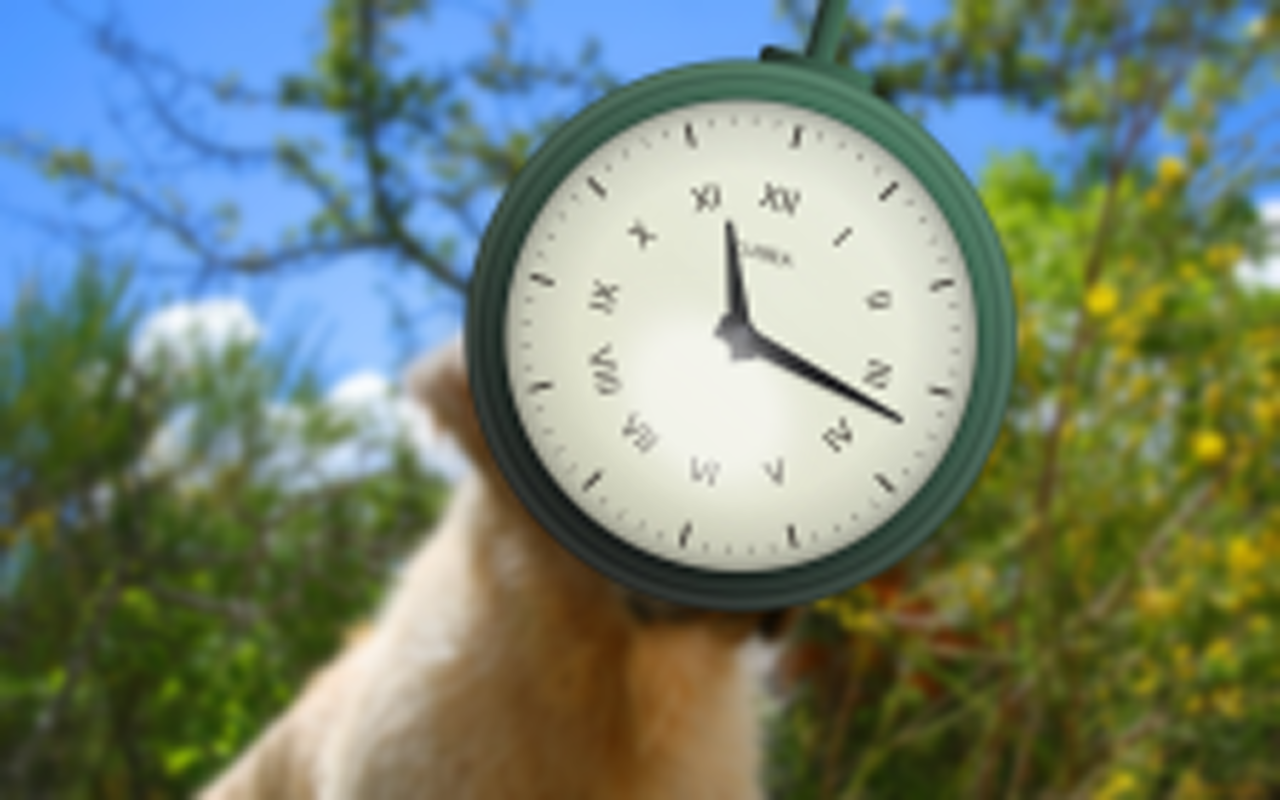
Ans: 11:17
